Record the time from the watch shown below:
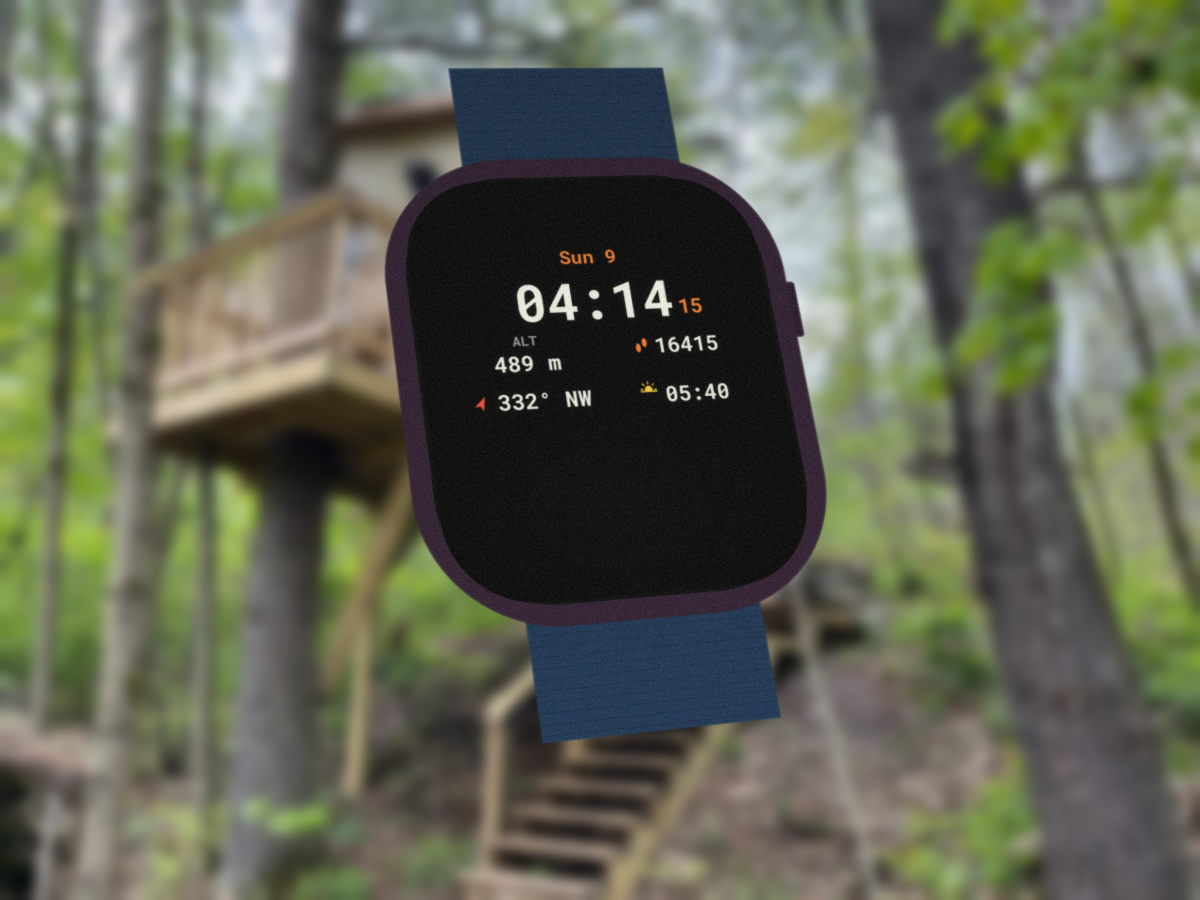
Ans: 4:14:15
